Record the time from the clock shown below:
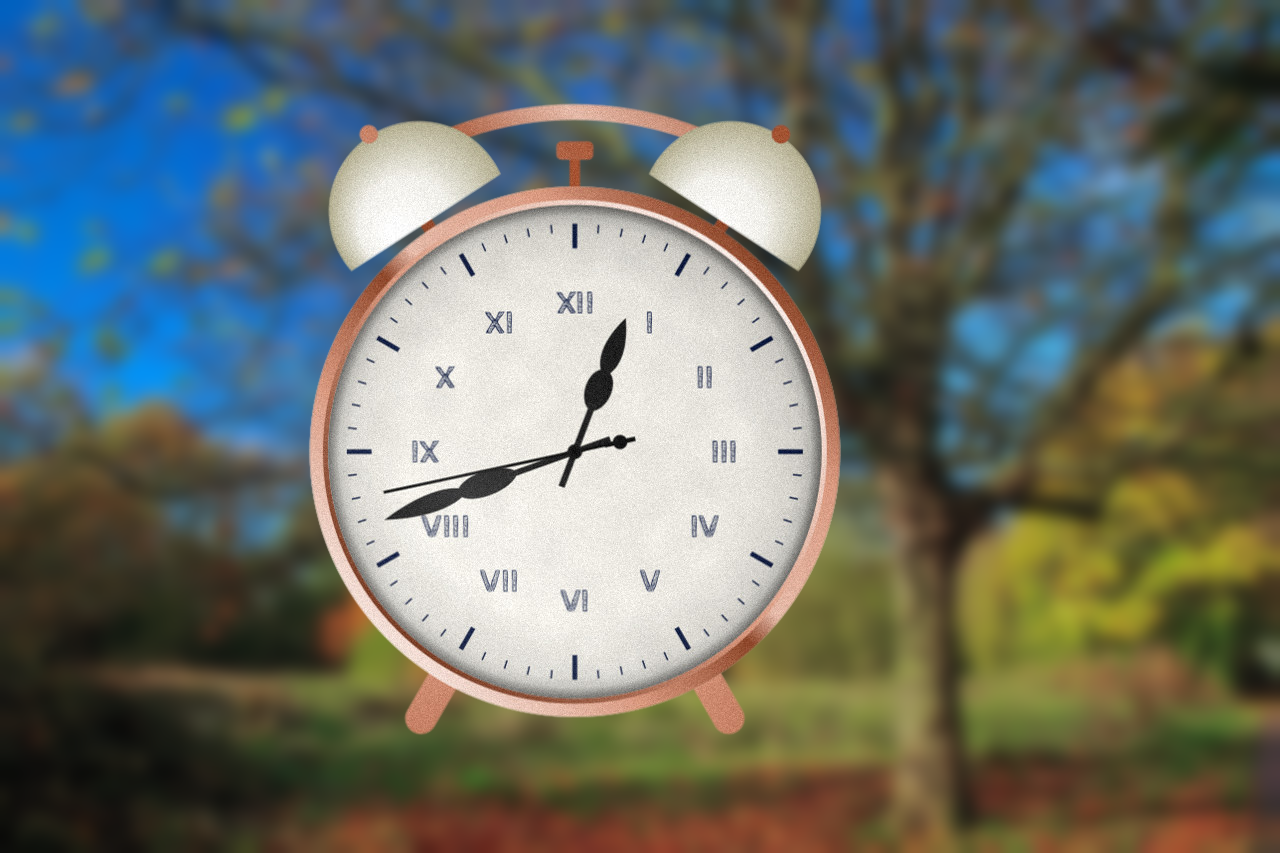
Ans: 12:41:43
